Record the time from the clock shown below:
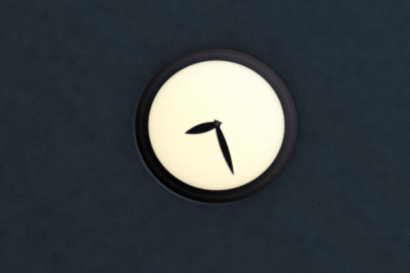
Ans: 8:27
